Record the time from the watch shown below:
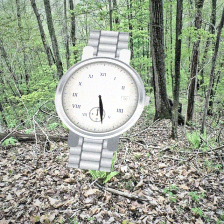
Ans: 5:28
